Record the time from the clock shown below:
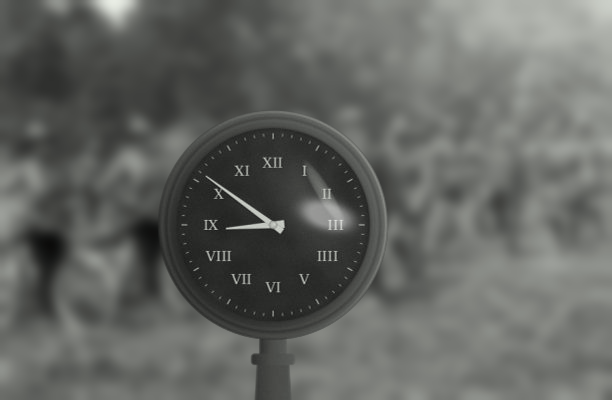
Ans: 8:51
